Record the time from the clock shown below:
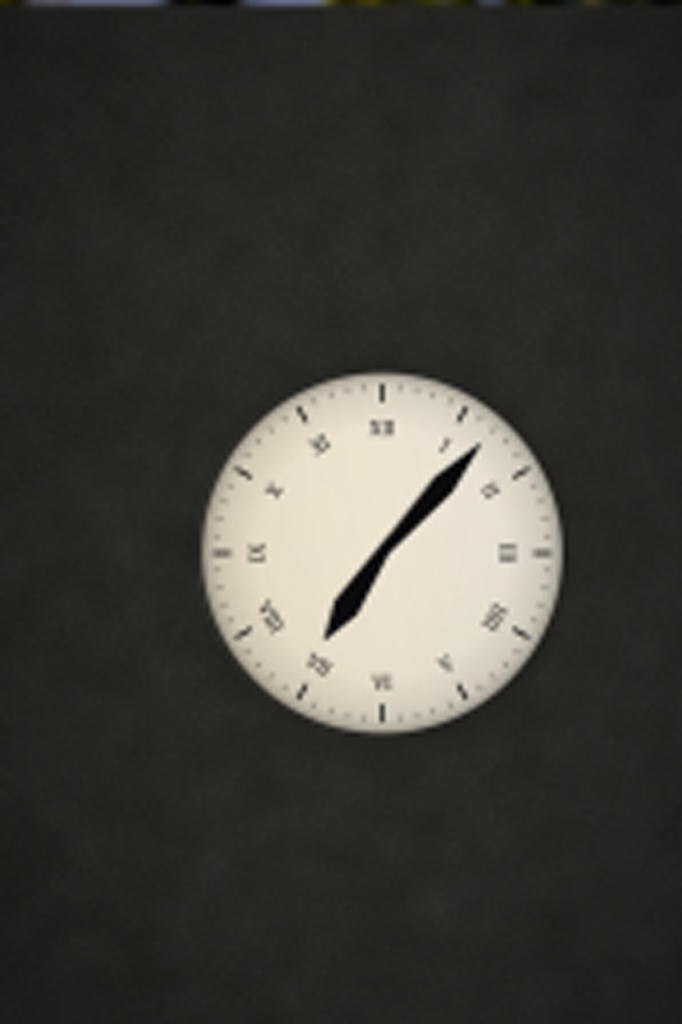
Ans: 7:07
